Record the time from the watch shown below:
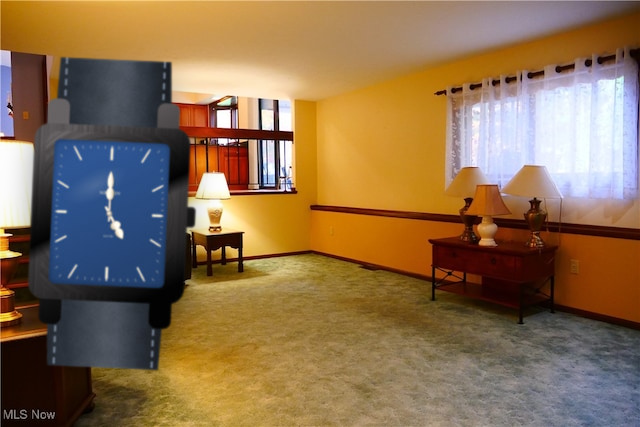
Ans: 5:00
